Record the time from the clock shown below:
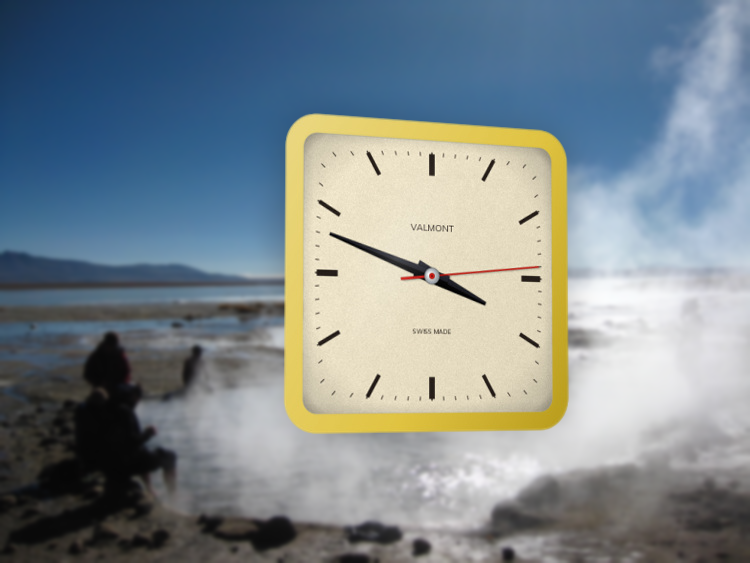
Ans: 3:48:14
